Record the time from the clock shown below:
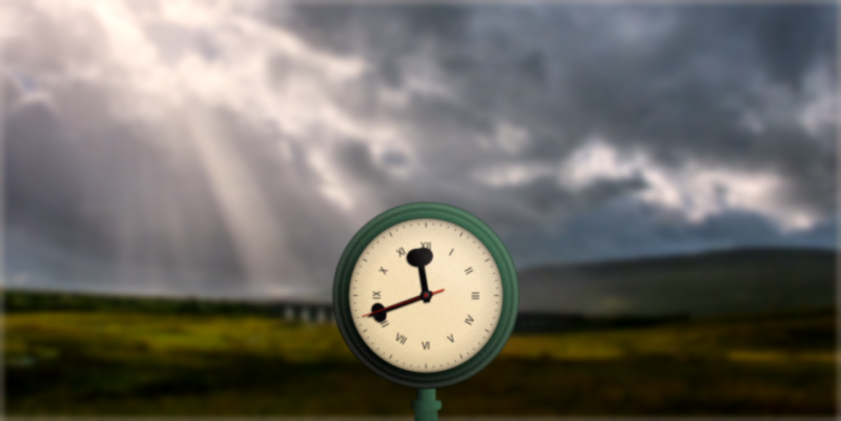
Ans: 11:41:42
